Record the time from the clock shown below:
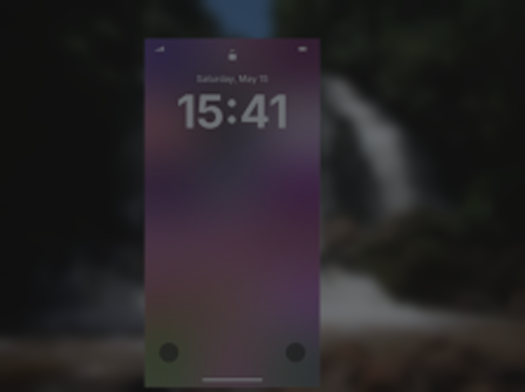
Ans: 15:41
